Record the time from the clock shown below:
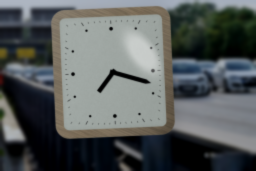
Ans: 7:18
